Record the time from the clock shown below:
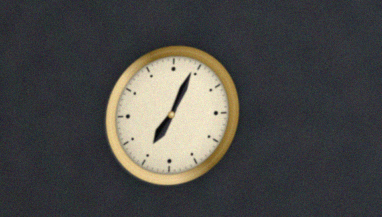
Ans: 7:04
